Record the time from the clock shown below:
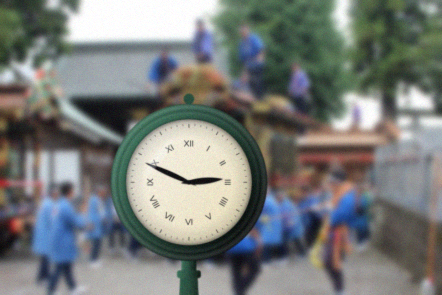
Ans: 2:49
